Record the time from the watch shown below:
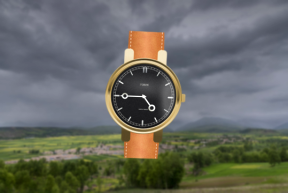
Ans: 4:45
